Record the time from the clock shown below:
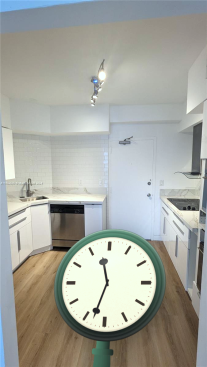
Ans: 11:33
